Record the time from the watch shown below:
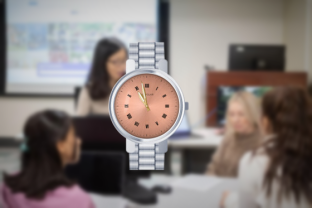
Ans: 10:58
